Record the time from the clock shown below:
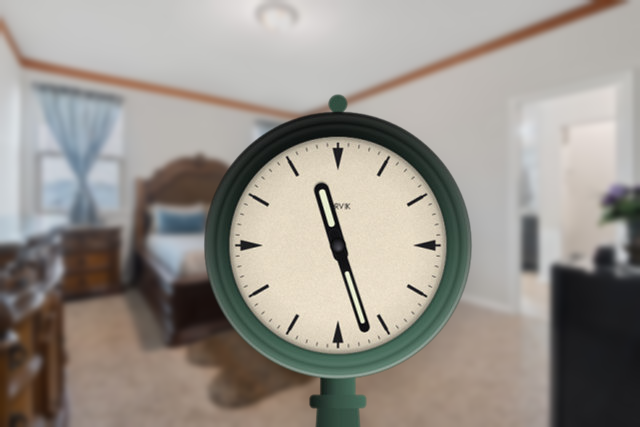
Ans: 11:27
